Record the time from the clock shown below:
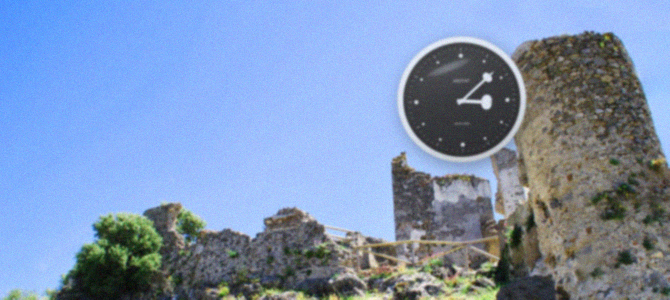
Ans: 3:08
